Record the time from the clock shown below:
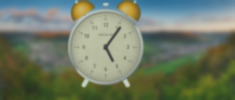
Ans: 5:06
